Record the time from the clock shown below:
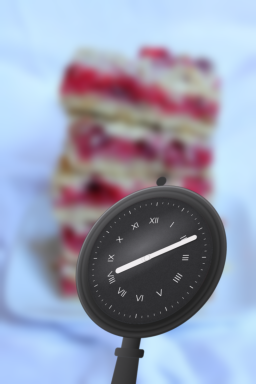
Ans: 8:11
